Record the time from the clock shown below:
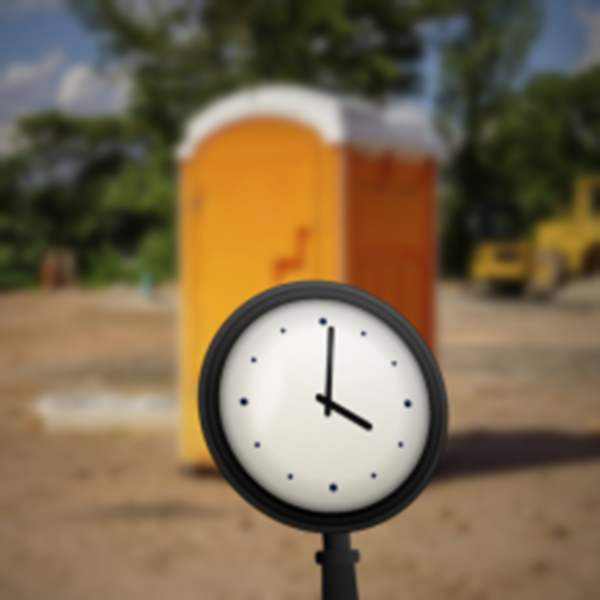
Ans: 4:01
